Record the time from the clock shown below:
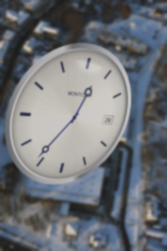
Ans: 12:36
